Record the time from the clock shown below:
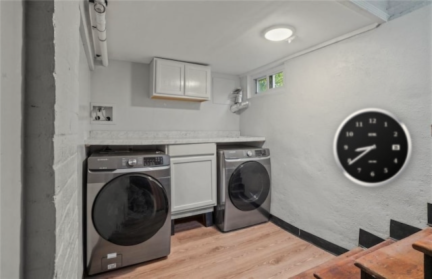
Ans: 8:39
